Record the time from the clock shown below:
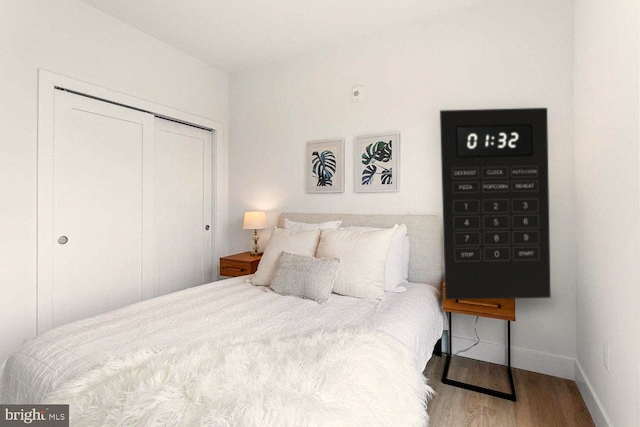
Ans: 1:32
